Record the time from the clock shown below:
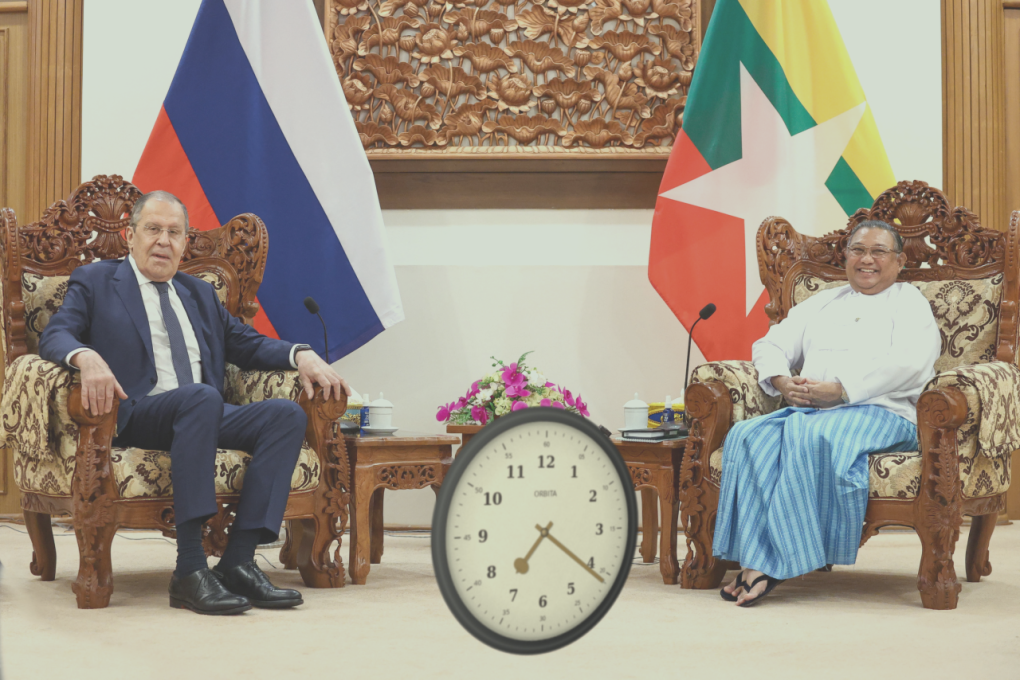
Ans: 7:21
